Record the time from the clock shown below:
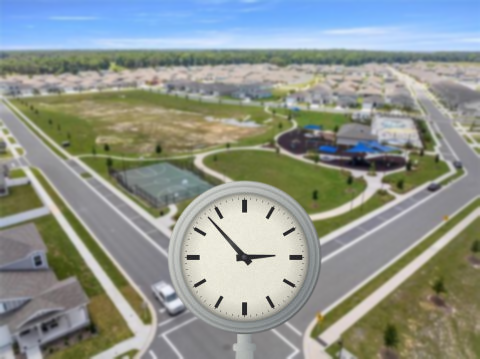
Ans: 2:53
